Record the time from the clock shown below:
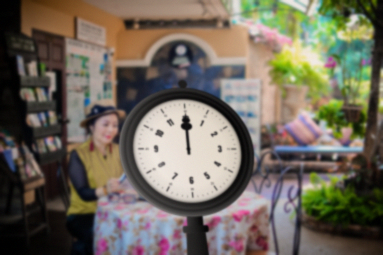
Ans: 12:00
